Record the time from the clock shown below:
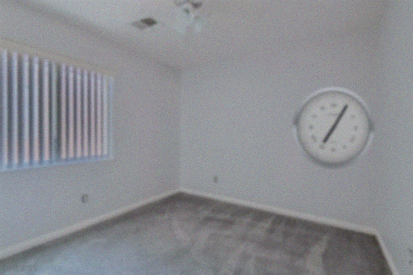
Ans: 7:05
